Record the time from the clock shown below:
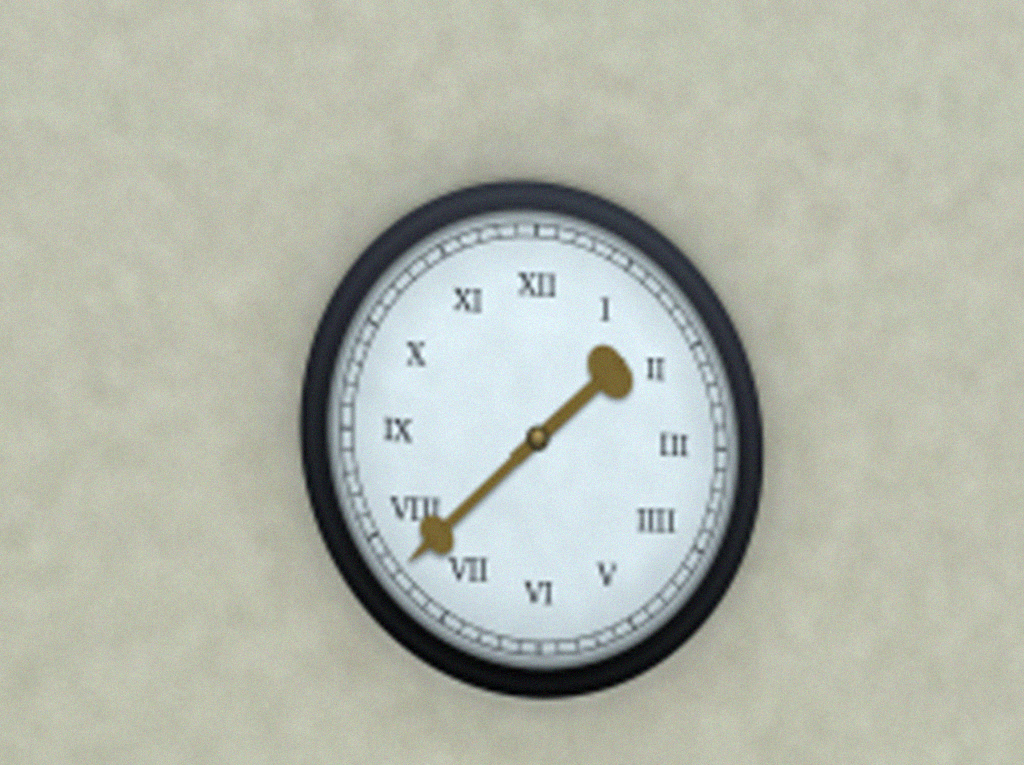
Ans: 1:38
